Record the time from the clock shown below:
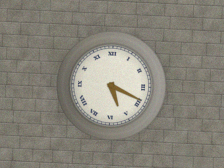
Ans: 5:19
